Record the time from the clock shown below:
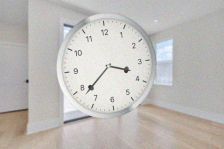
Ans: 3:38
